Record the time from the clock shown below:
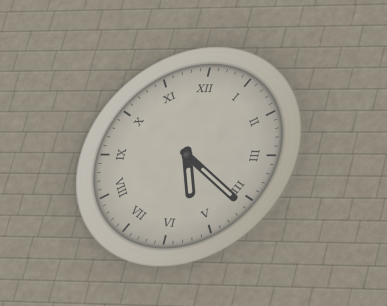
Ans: 5:21
